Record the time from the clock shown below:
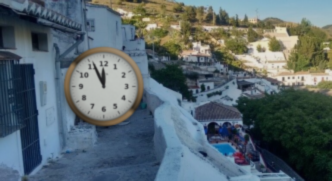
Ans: 11:56
